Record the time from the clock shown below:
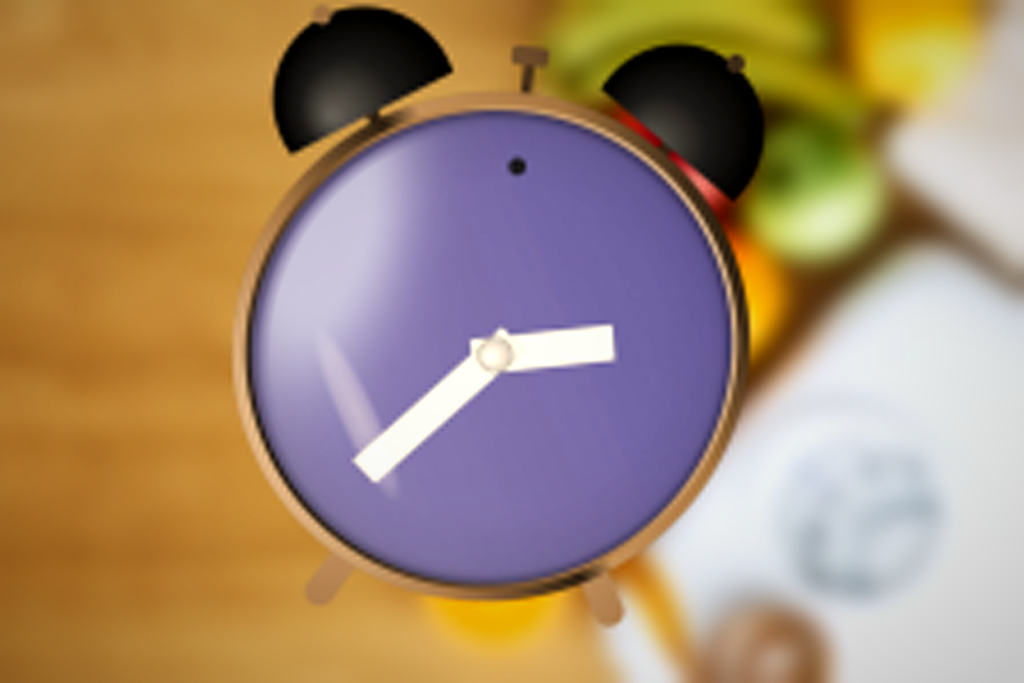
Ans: 2:37
